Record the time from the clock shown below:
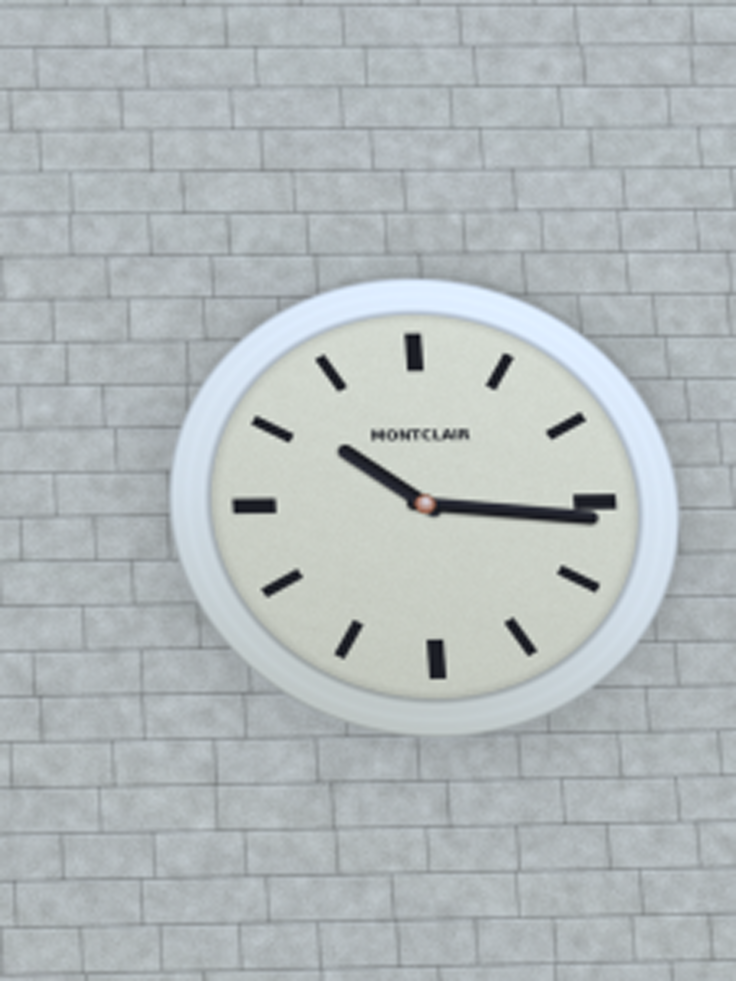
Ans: 10:16
